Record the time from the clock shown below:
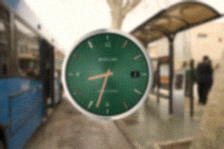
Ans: 8:33
